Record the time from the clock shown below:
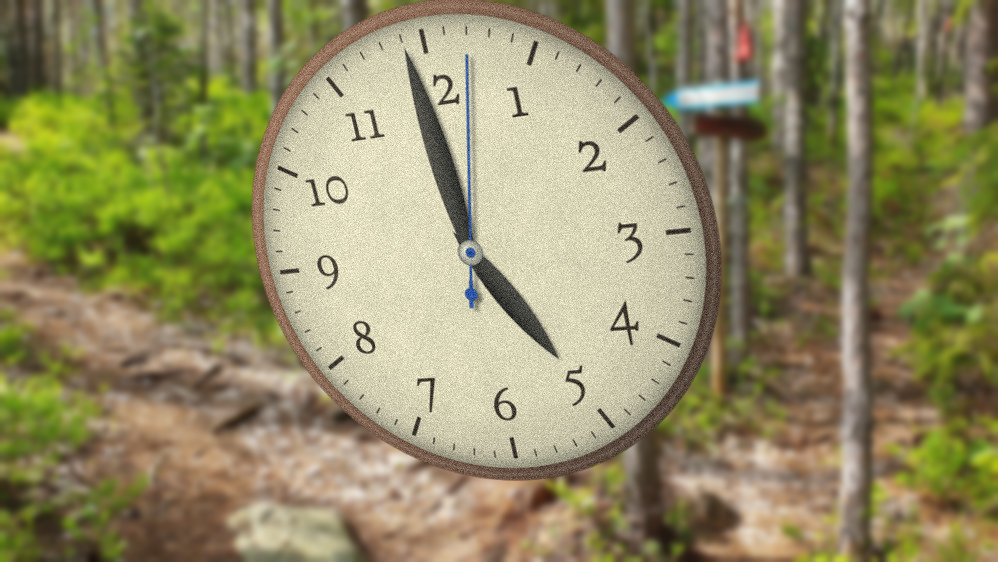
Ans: 4:59:02
